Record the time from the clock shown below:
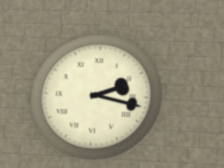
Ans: 2:17
